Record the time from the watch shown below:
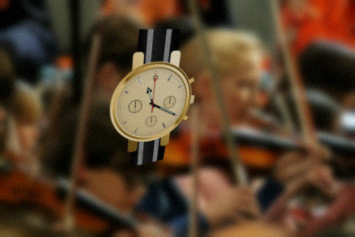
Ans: 11:20
